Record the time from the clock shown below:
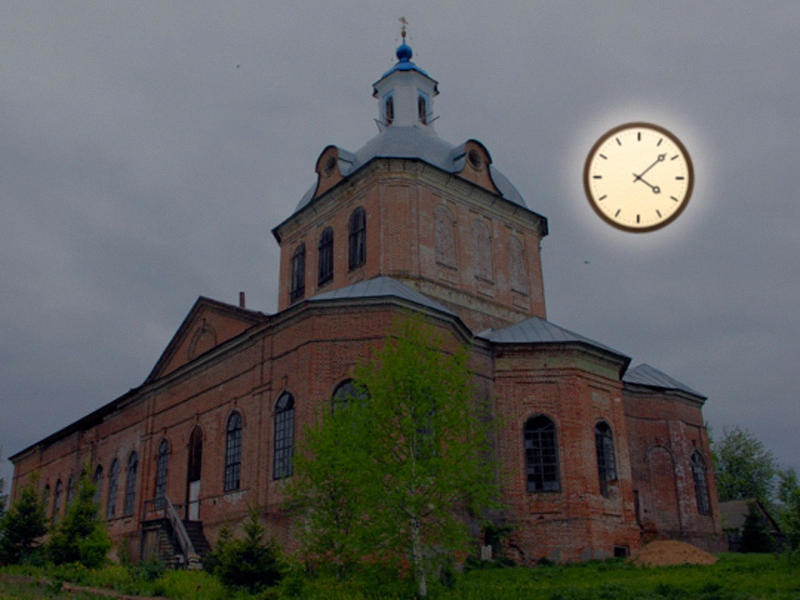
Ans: 4:08
